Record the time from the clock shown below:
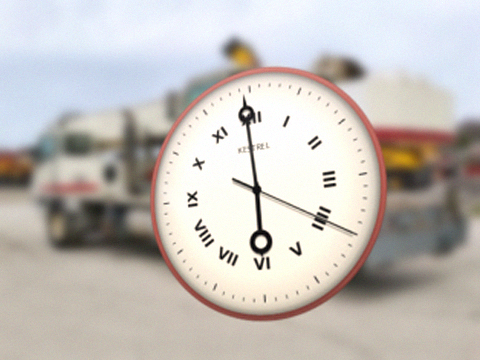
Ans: 5:59:20
